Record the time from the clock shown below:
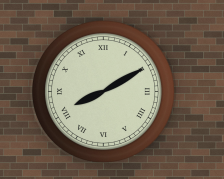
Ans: 8:10
